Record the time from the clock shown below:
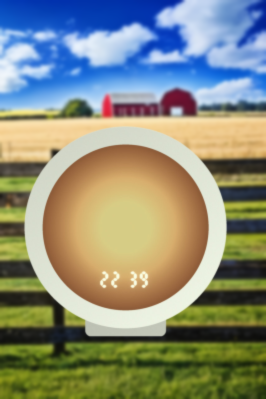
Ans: 22:39
